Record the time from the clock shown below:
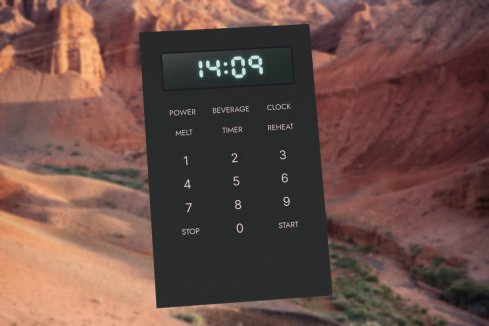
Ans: 14:09
